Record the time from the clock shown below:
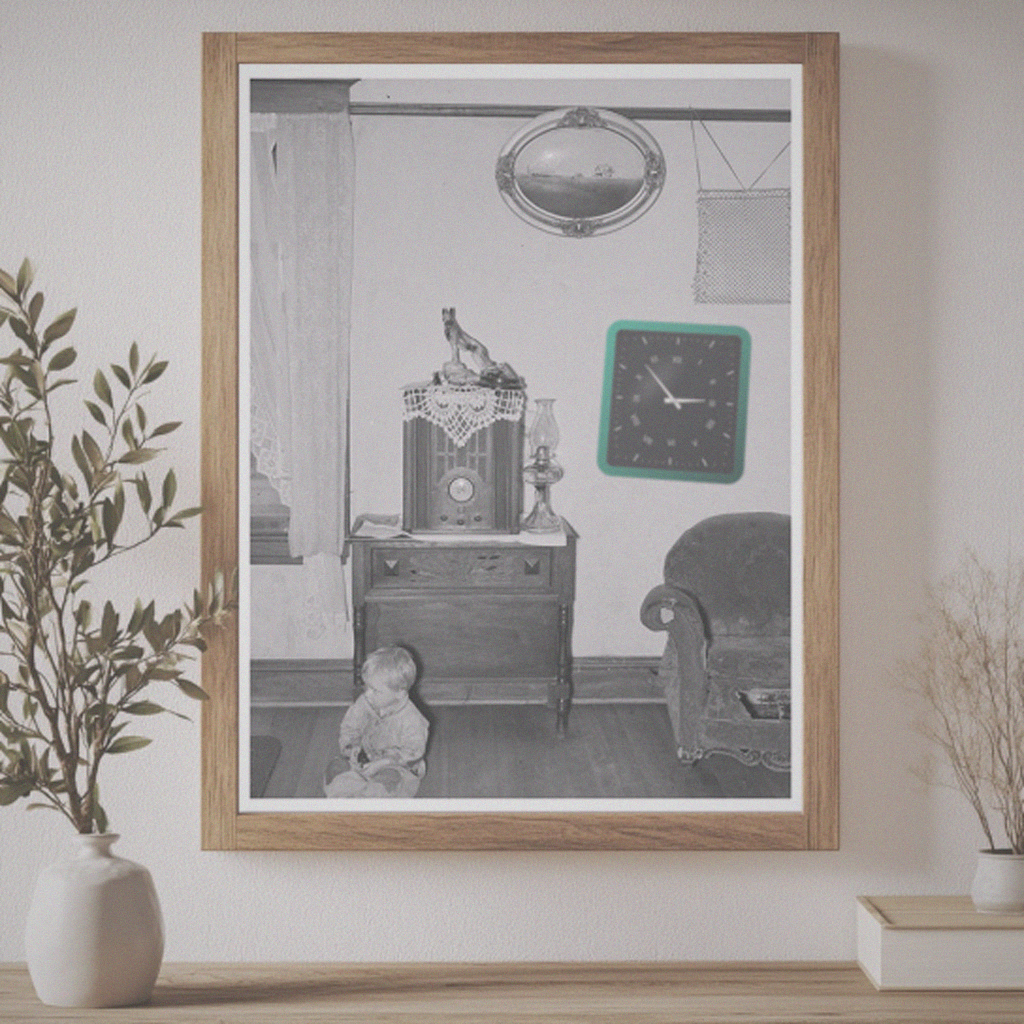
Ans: 2:53
